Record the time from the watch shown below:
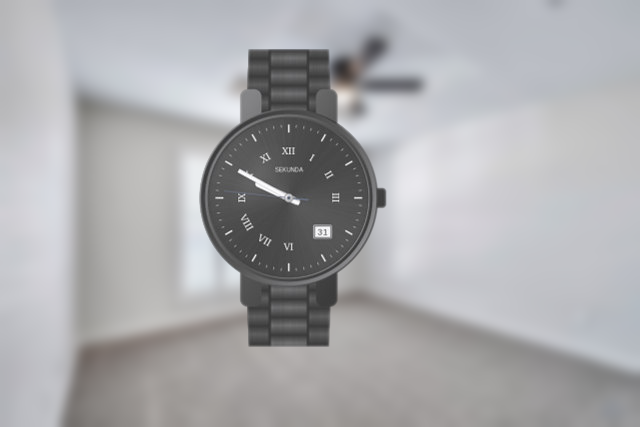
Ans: 9:49:46
